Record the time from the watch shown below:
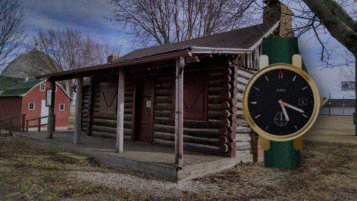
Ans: 5:19
